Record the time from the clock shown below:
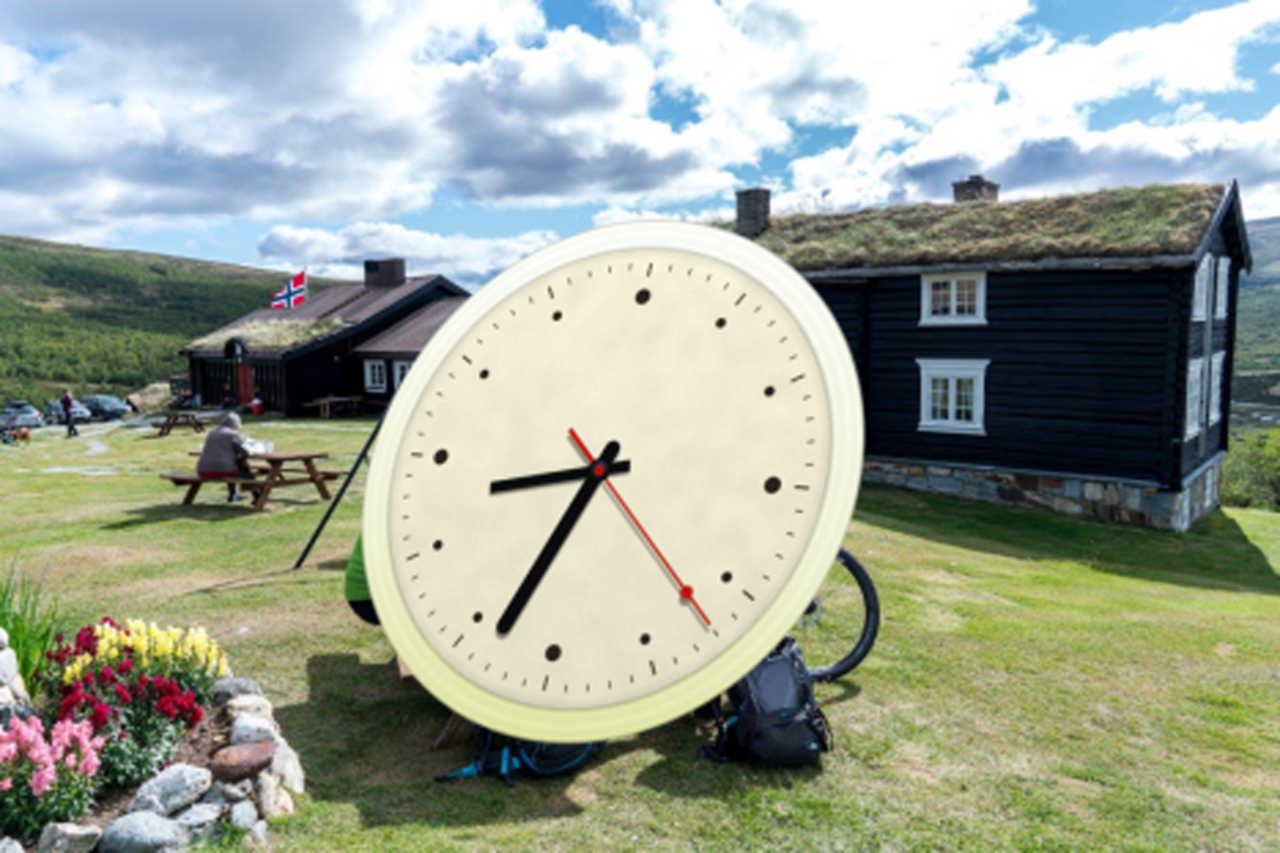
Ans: 8:33:22
